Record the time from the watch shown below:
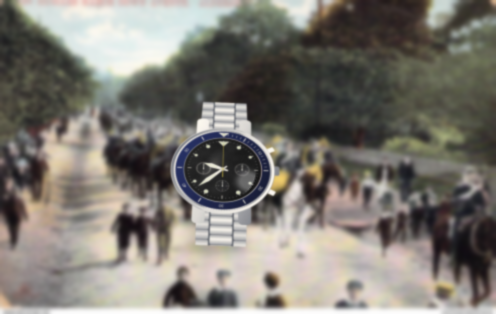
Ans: 9:38
